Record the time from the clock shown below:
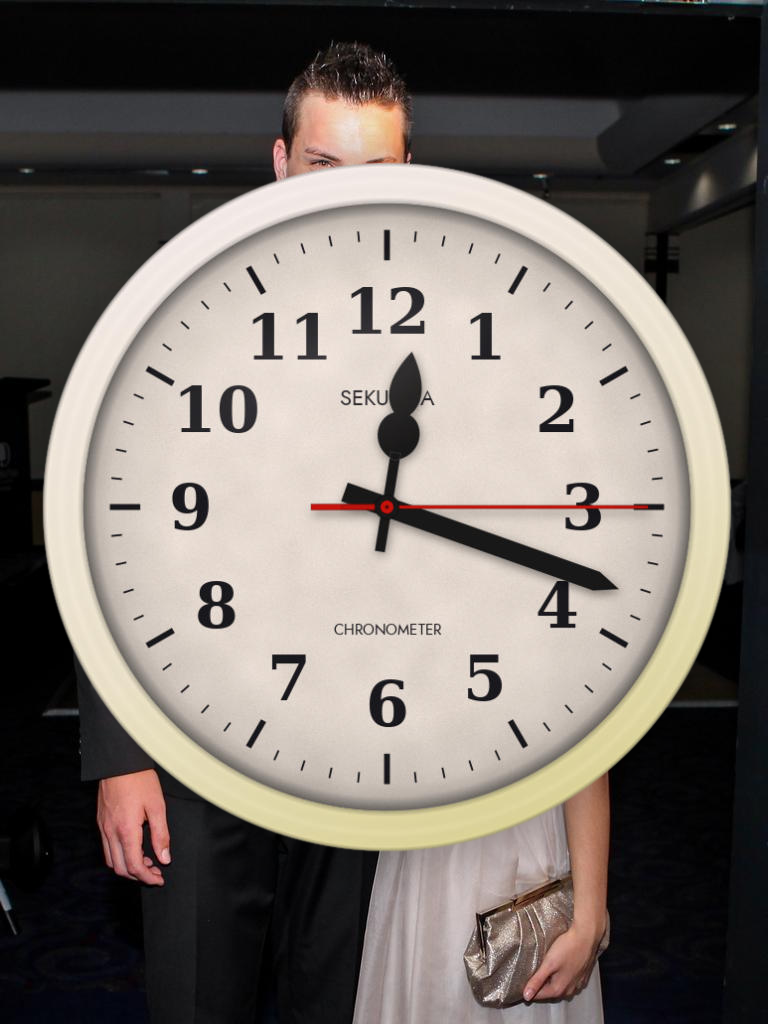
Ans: 12:18:15
